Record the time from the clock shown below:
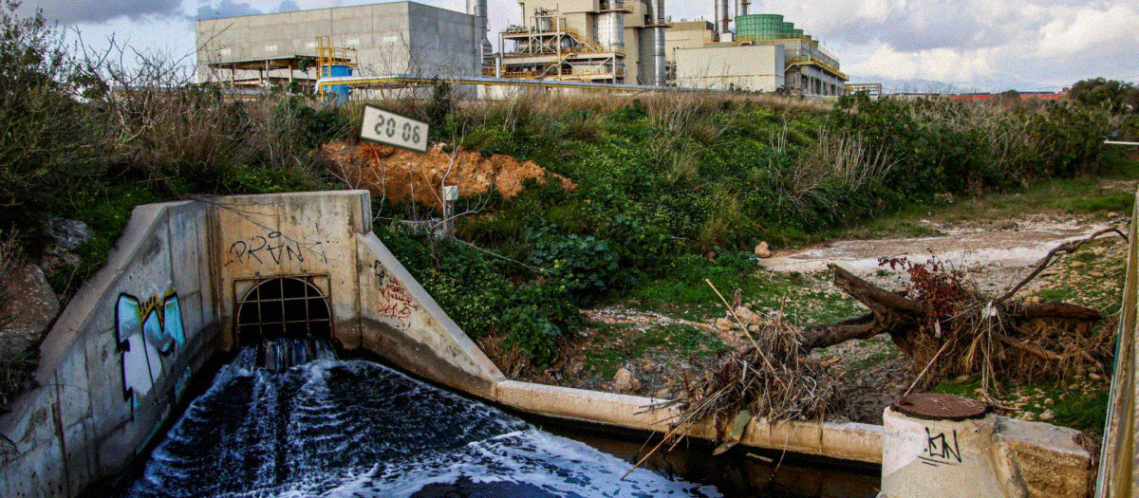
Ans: 20:06
